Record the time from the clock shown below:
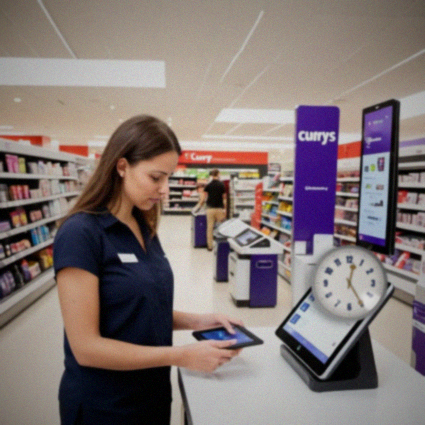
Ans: 12:25
